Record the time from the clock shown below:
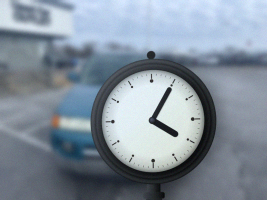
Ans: 4:05
